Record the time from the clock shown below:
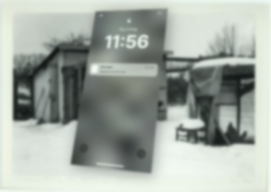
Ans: 11:56
